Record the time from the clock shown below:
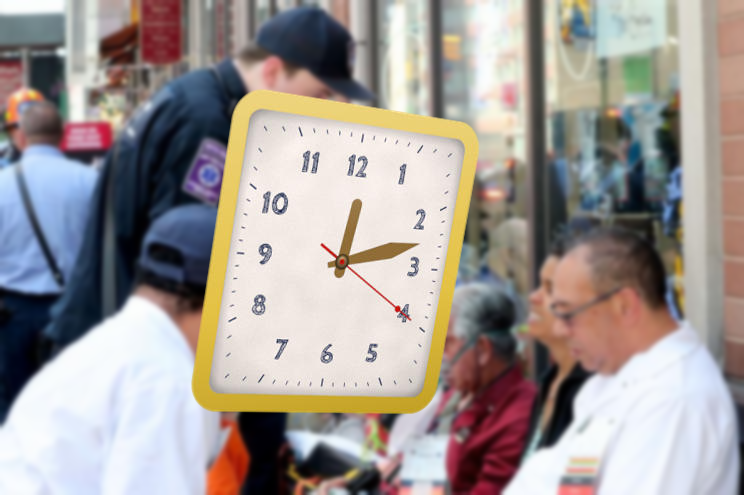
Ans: 12:12:20
